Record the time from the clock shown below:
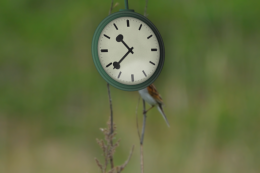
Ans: 10:38
